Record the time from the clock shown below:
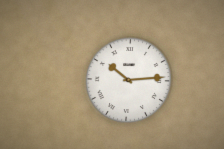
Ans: 10:14
